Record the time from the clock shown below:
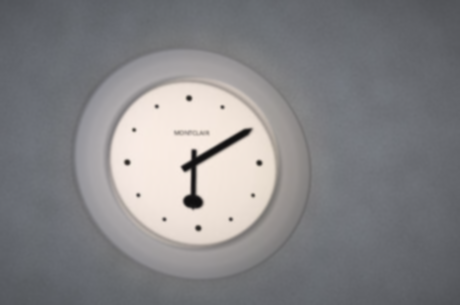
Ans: 6:10
